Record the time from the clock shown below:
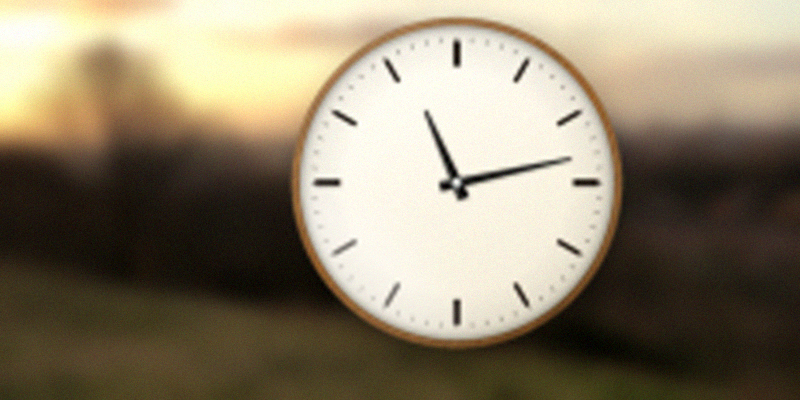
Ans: 11:13
